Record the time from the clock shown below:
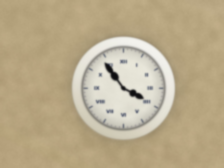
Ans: 3:54
